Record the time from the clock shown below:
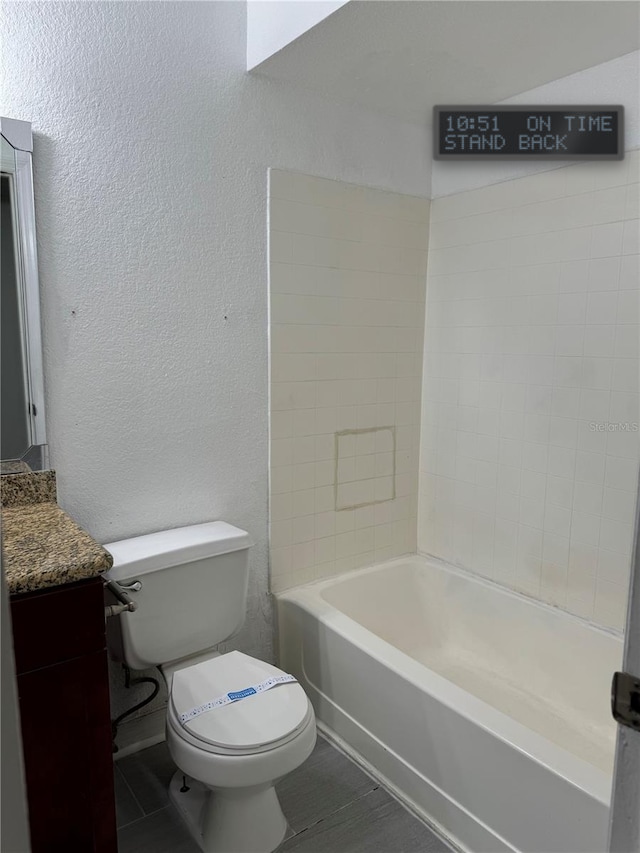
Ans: 10:51
